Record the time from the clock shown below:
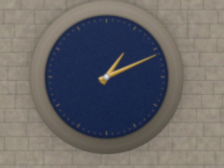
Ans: 1:11
